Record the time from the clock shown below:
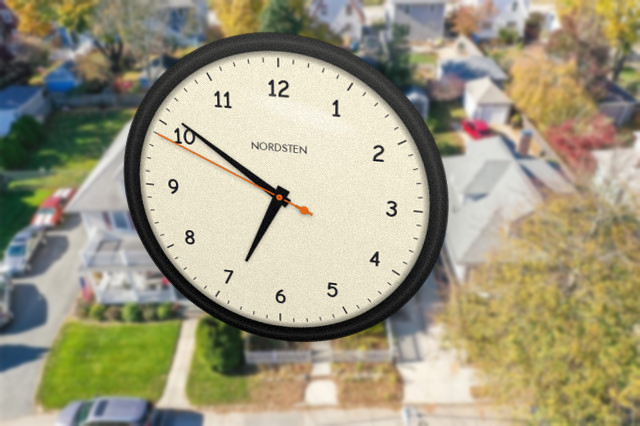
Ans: 6:50:49
